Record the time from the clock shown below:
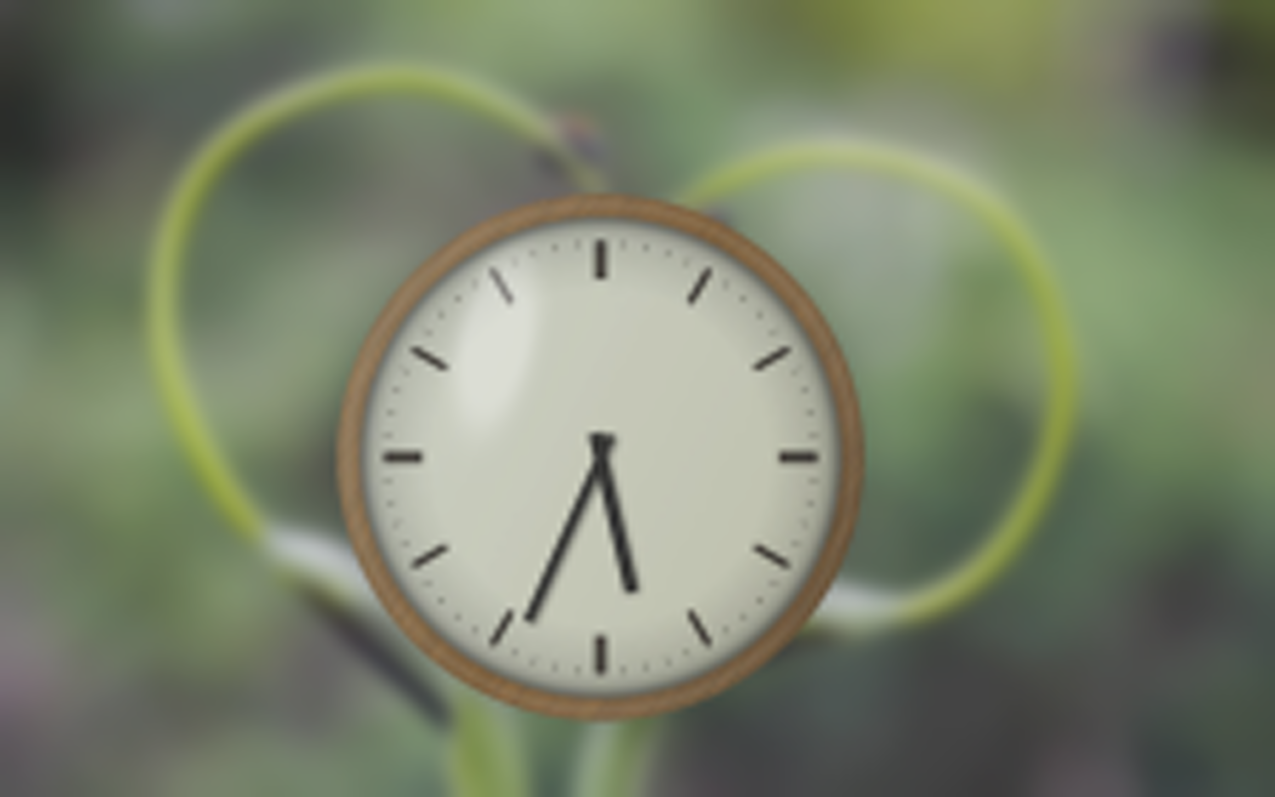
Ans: 5:34
